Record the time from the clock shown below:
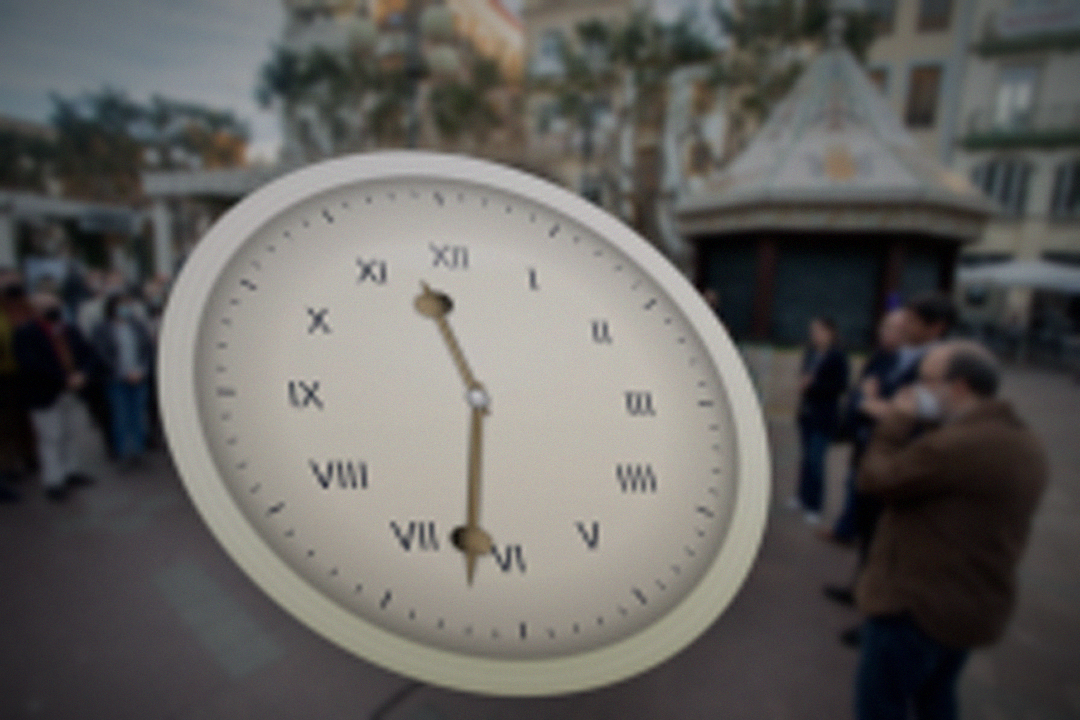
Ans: 11:32
